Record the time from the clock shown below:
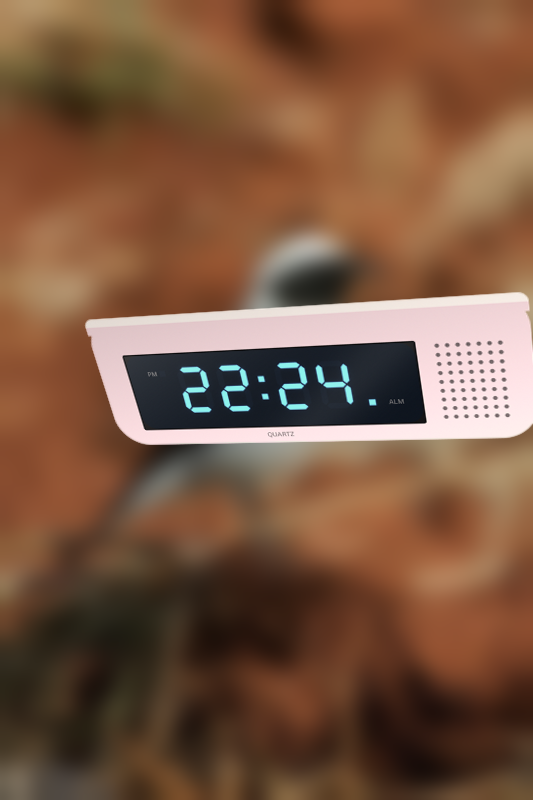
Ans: 22:24
